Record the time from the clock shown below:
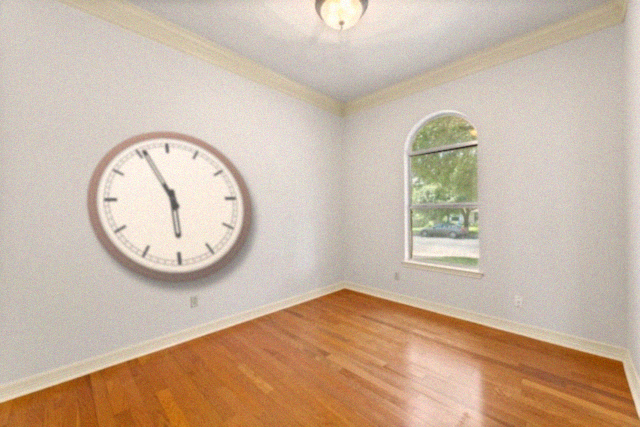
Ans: 5:56
